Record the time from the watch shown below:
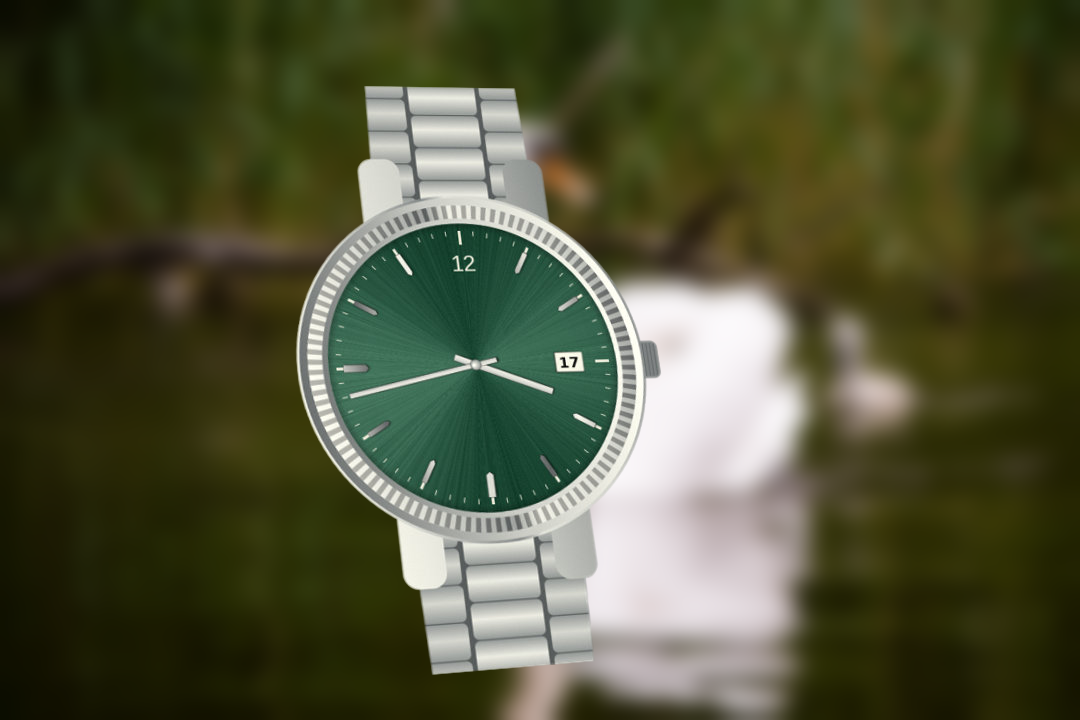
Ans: 3:43
